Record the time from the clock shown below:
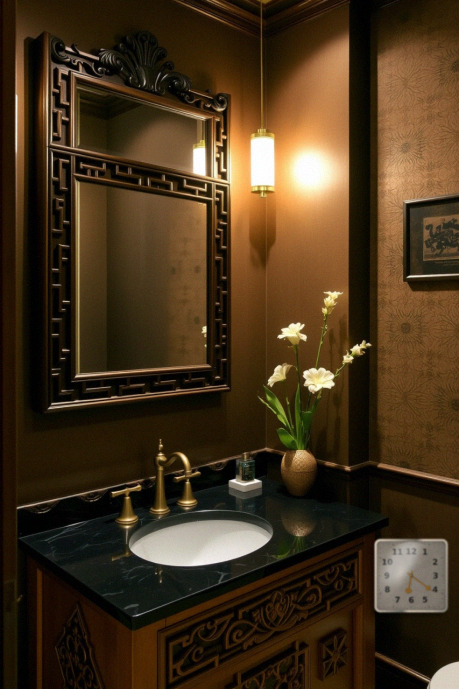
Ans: 6:21
